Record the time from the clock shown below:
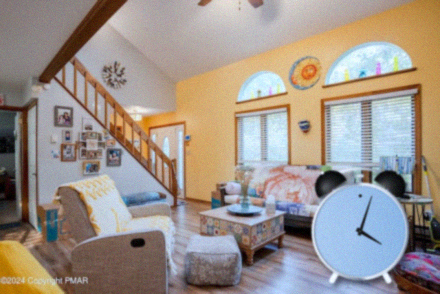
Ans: 4:03
